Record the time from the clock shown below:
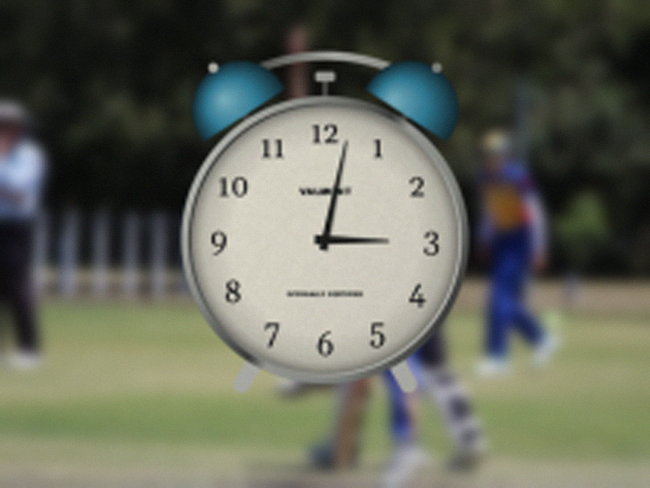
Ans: 3:02
